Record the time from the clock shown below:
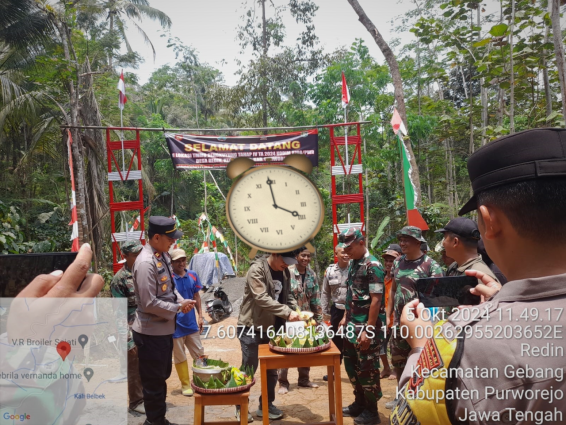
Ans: 3:59
